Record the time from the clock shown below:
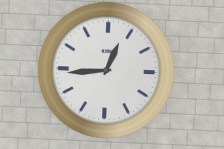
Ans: 12:44
